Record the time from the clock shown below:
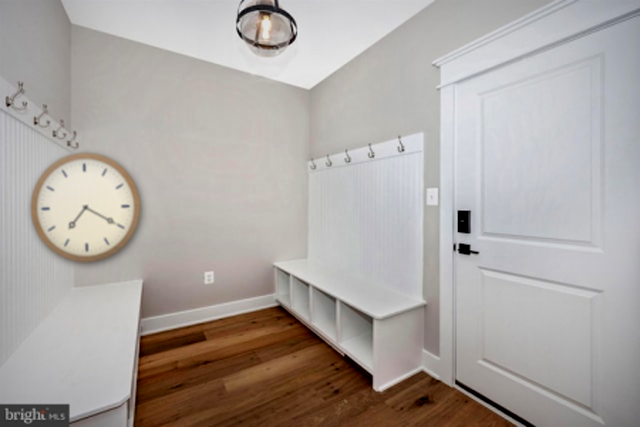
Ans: 7:20
